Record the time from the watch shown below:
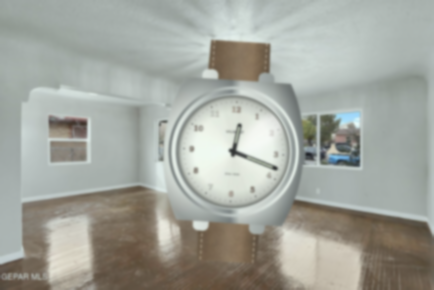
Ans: 12:18
